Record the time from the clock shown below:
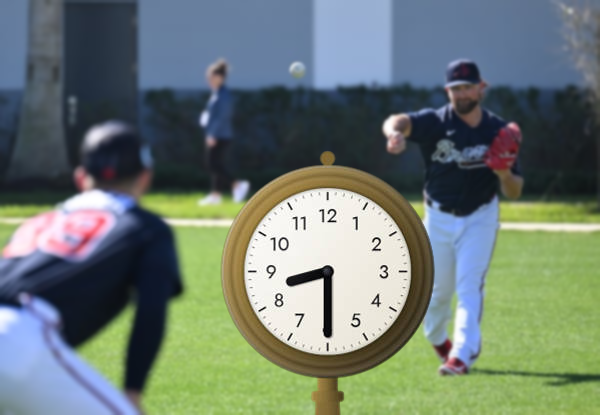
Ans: 8:30
